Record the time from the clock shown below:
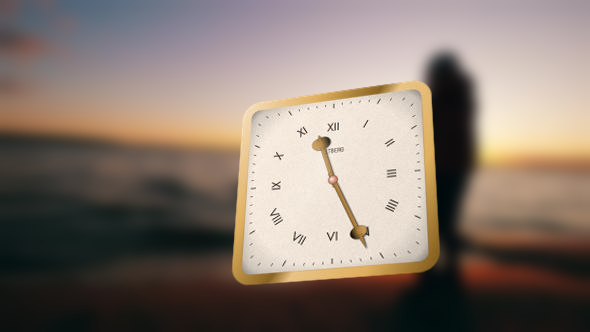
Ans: 11:26
